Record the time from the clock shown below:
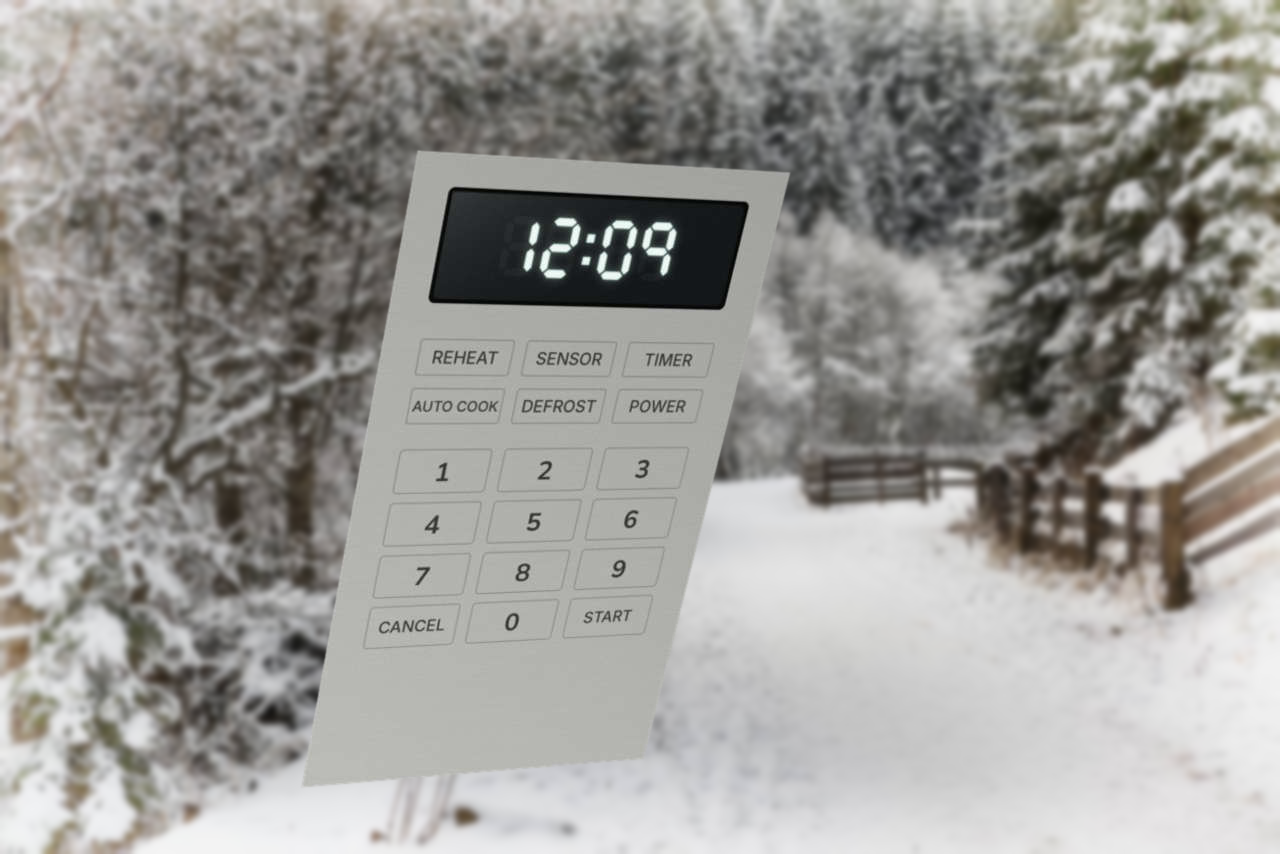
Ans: 12:09
